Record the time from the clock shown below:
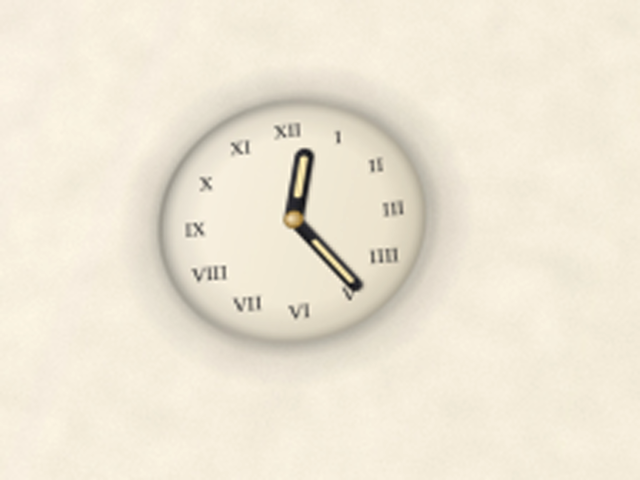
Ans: 12:24
